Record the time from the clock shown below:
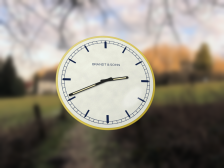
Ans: 2:41
